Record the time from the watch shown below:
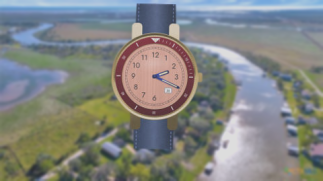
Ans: 2:19
